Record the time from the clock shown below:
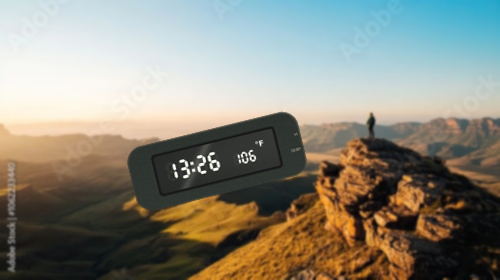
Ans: 13:26
